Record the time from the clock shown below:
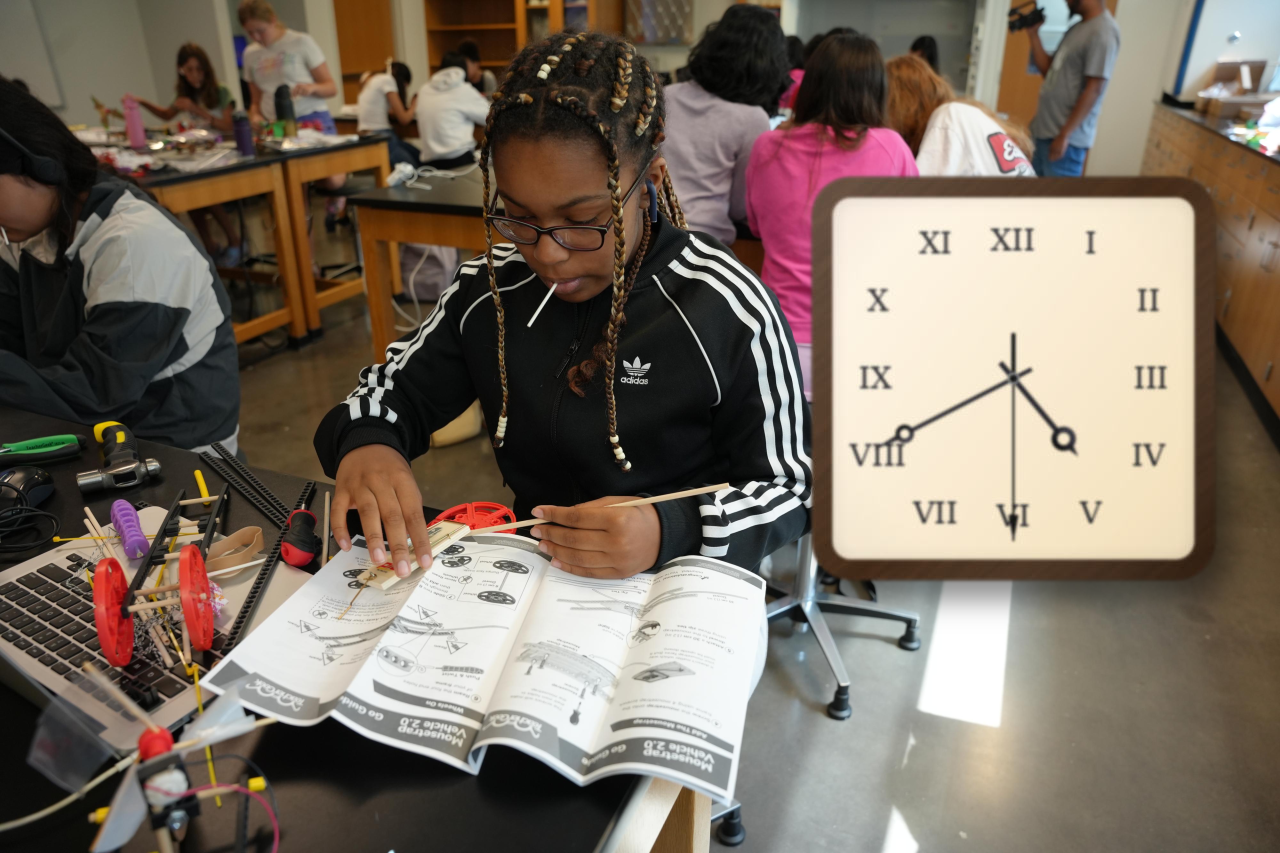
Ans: 4:40:30
